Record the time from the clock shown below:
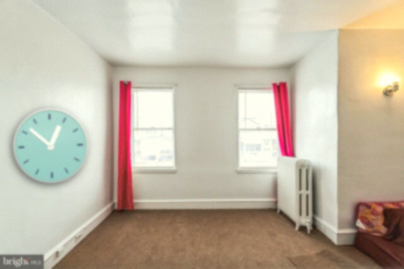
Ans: 12:52
